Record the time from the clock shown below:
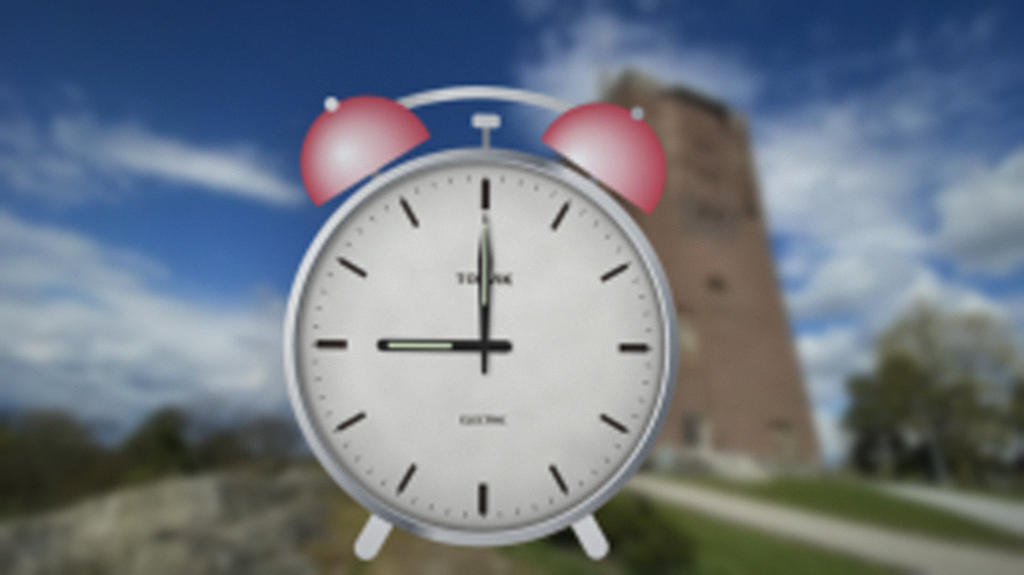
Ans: 9:00
